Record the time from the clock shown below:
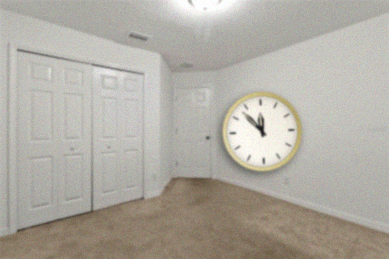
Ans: 11:53
